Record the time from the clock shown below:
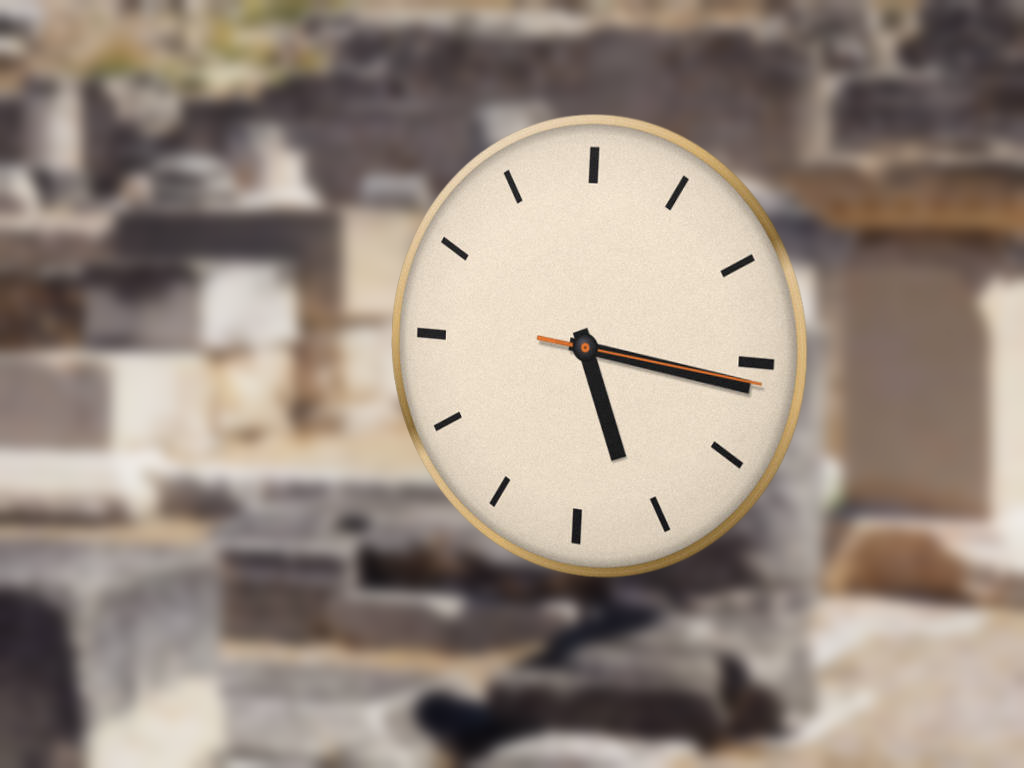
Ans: 5:16:16
